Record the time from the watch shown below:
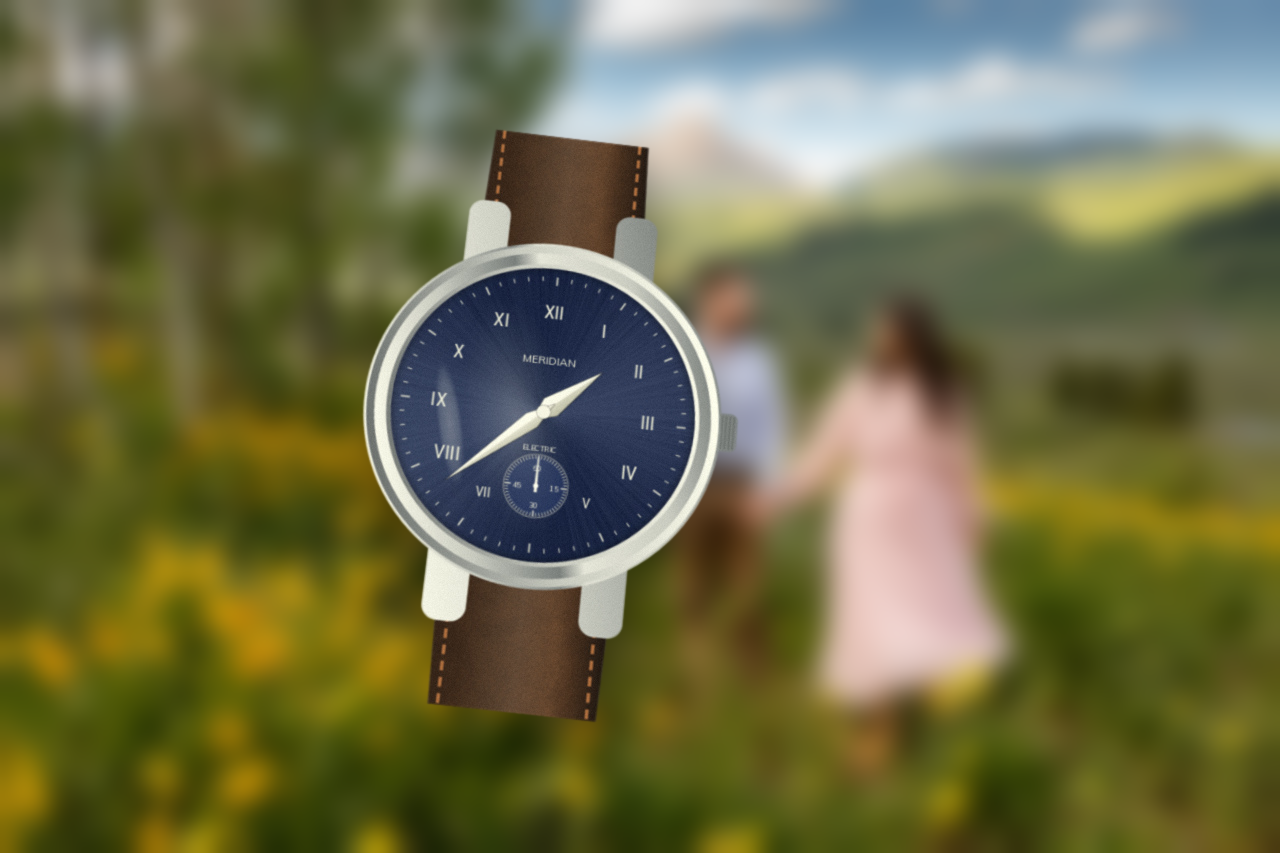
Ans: 1:38
